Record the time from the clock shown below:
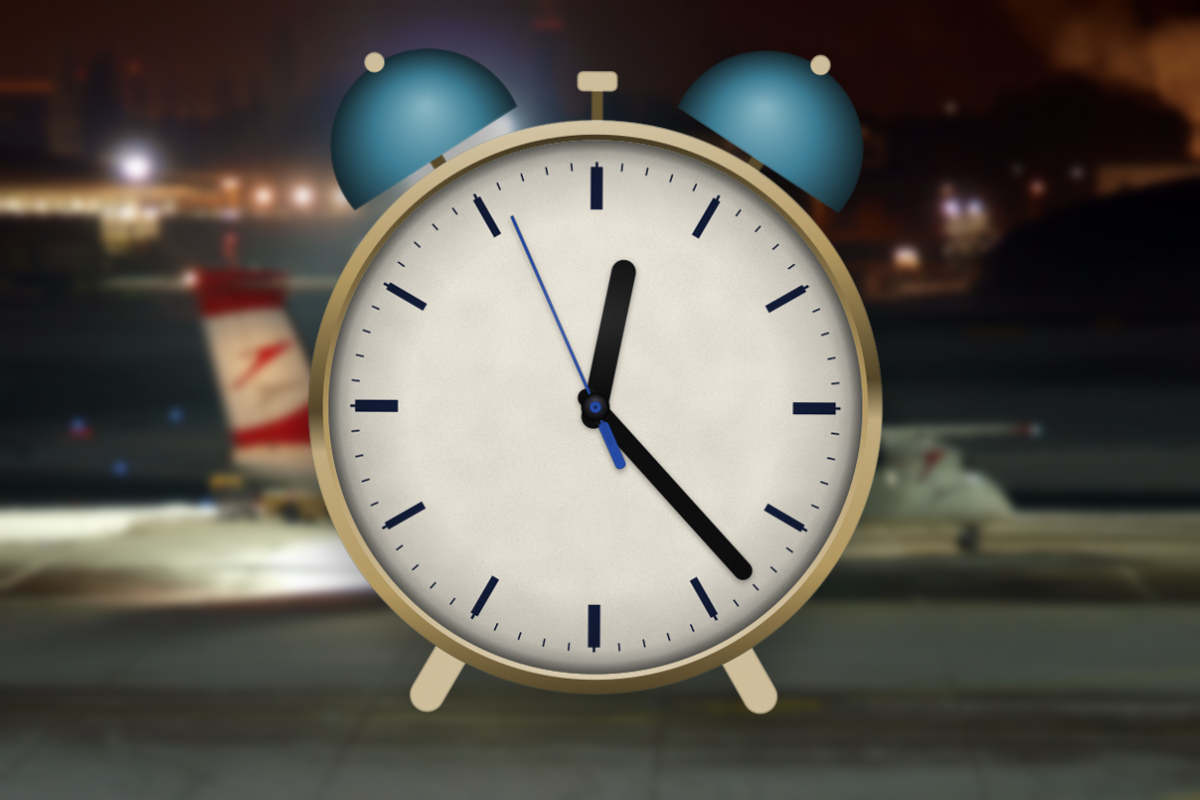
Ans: 12:22:56
